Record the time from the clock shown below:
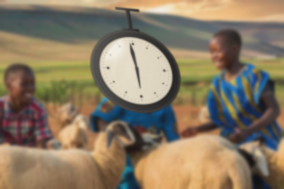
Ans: 5:59
